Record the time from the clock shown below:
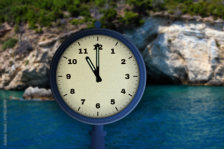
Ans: 11:00
